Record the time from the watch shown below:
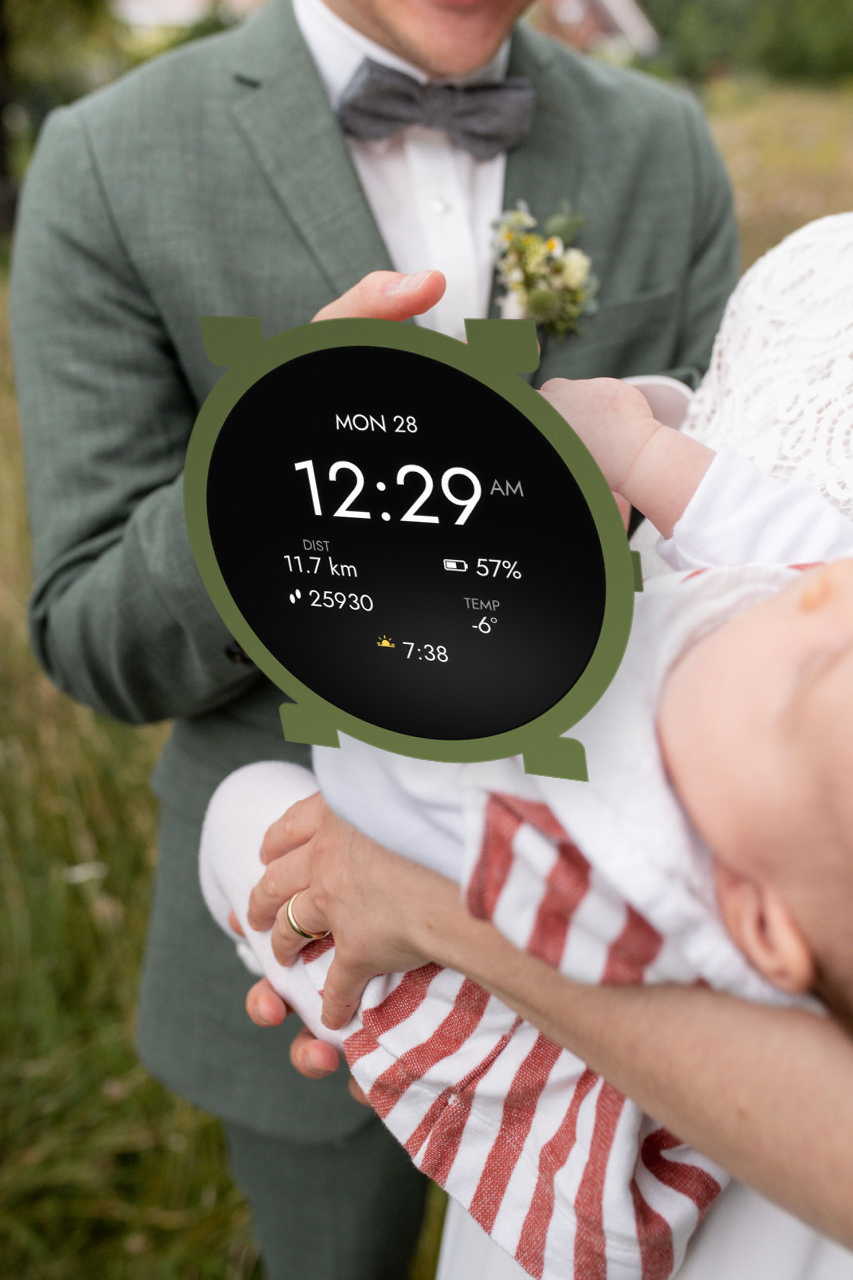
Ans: 12:29
